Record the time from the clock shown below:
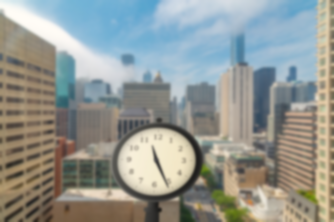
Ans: 11:26
